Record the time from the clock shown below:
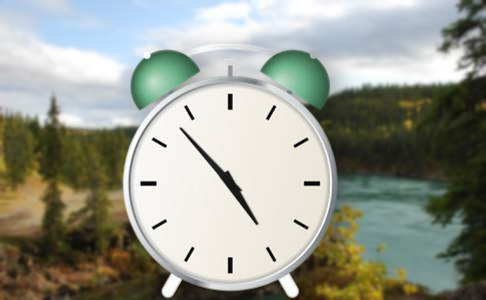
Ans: 4:53
